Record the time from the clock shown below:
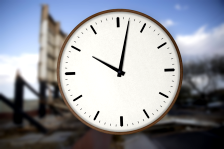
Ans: 10:02
